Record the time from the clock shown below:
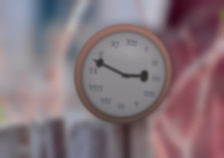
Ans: 2:48
